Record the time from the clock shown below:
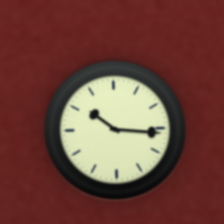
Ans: 10:16
